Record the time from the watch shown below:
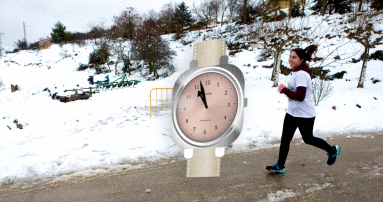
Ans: 10:57
